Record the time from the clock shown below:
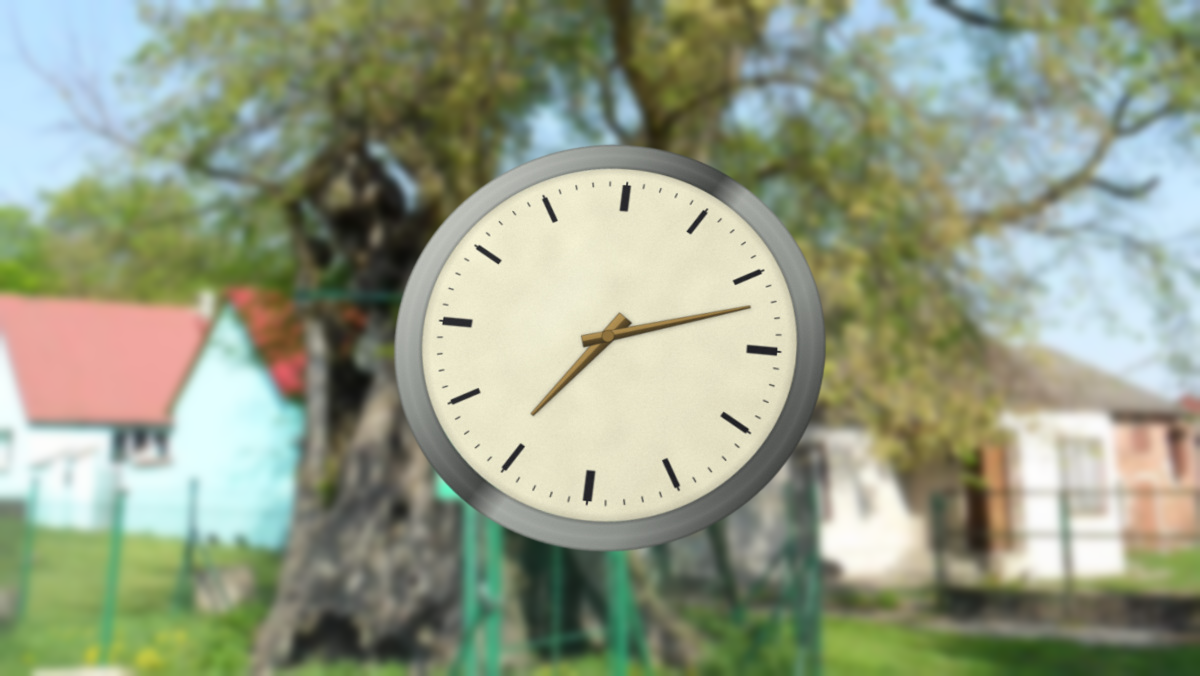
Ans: 7:12
